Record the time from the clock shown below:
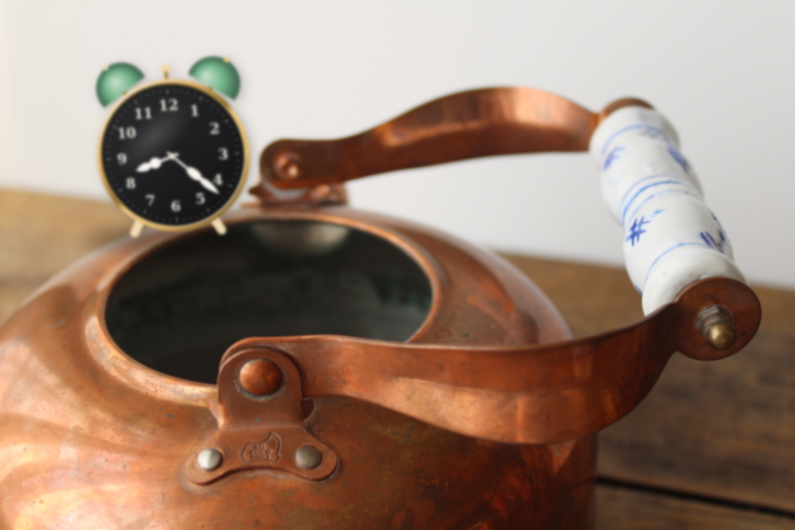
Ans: 8:22
